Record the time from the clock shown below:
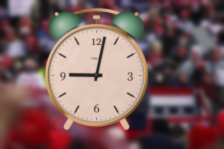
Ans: 9:02
